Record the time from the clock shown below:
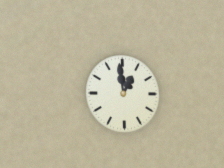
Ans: 12:59
